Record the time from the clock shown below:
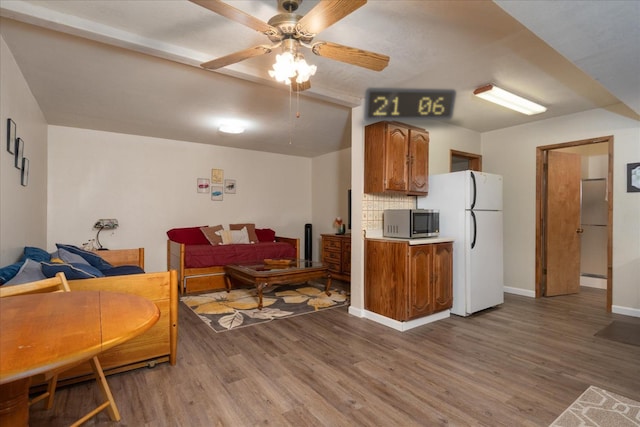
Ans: 21:06
